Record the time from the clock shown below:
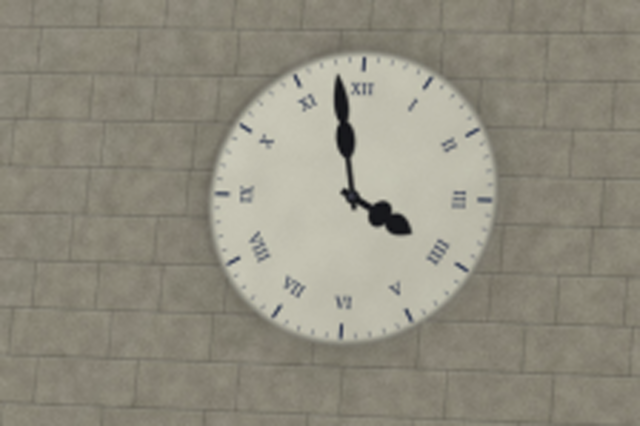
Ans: 3:58
